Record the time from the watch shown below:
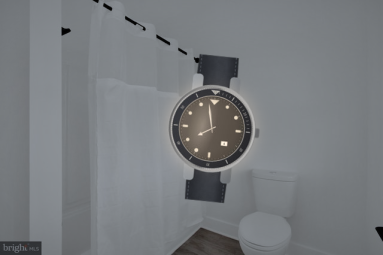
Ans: 7:58
